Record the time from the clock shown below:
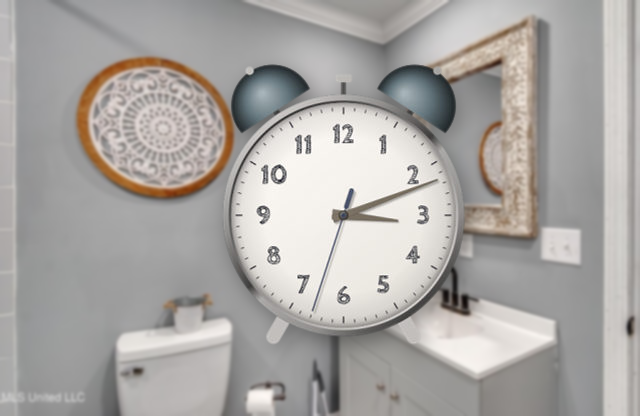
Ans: 3:11:33
